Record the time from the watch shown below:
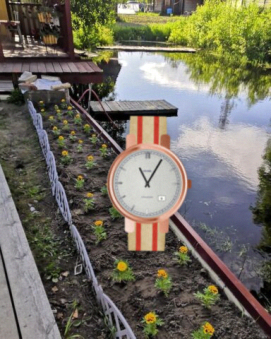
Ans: 11:05
